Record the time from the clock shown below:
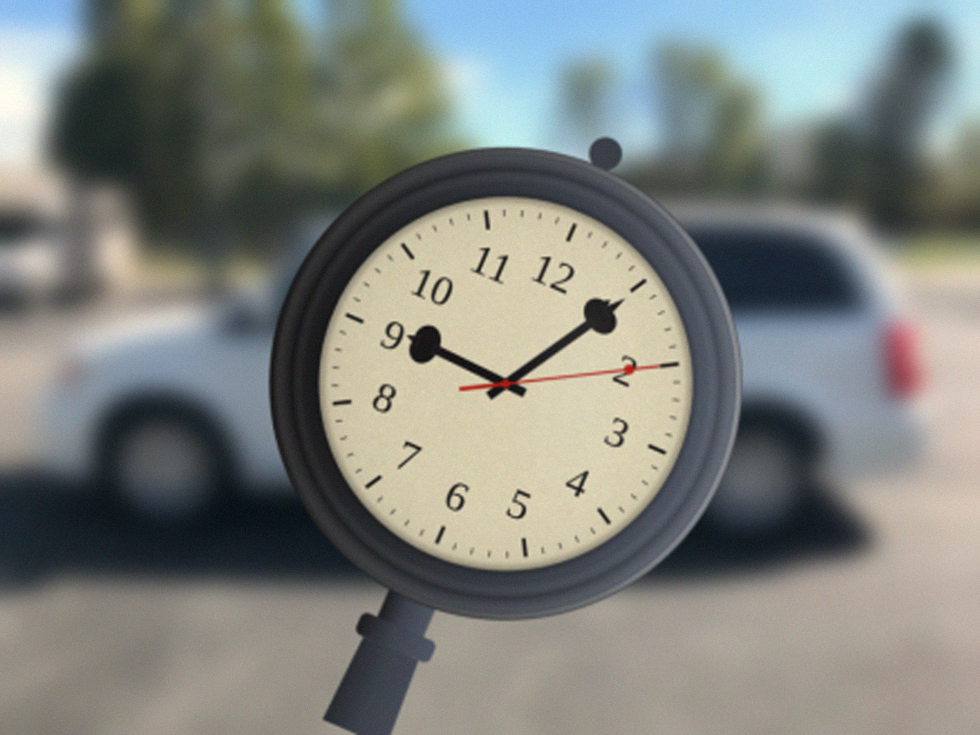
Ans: 9:05:10
